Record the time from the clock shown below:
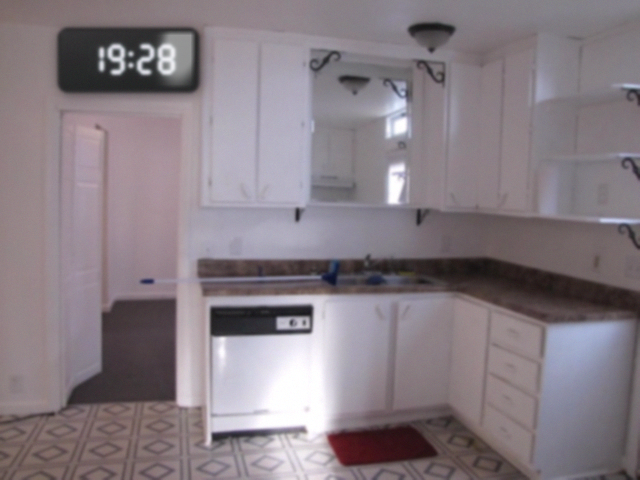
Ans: 19:28
